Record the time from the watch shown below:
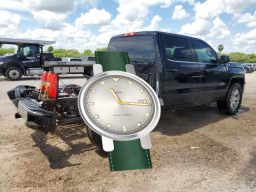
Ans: 11:16
